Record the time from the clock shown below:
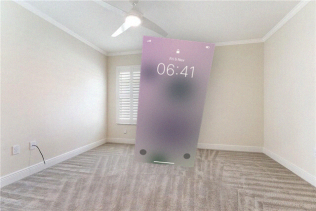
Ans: 6:41
